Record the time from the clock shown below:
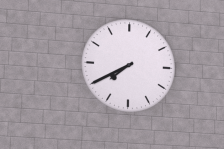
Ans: 7:40
